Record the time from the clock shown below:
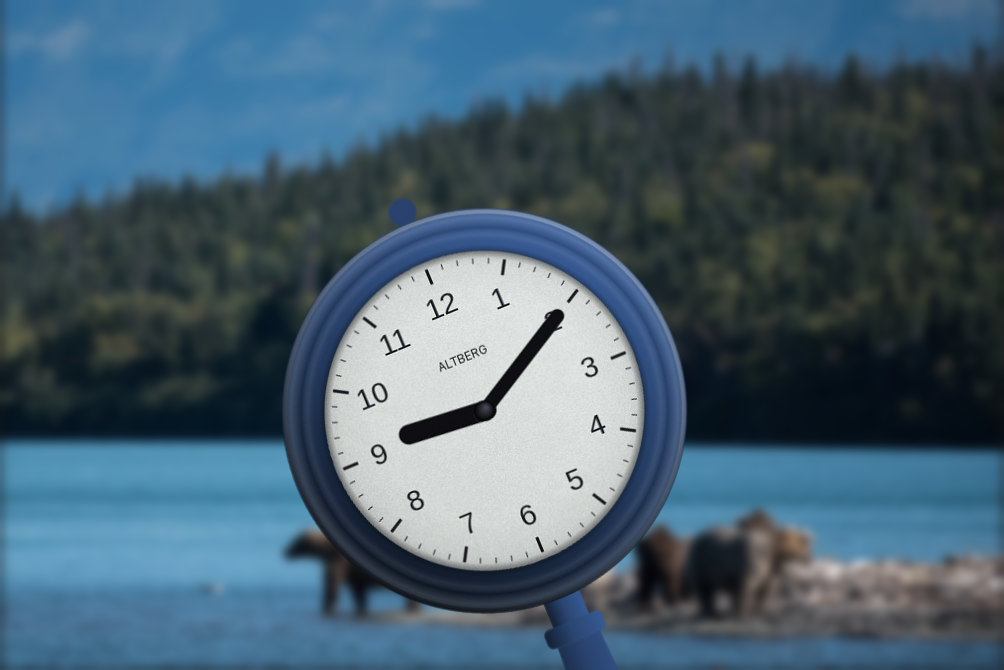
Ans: 9:10
